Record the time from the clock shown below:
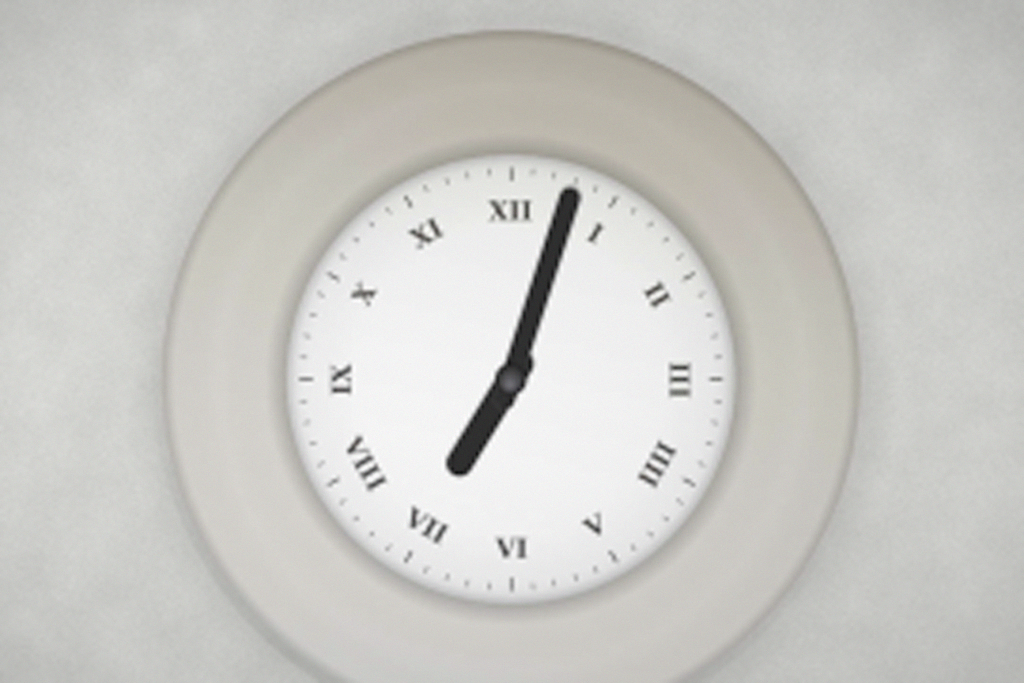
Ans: 7:03
